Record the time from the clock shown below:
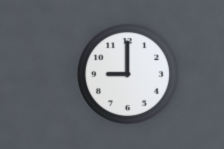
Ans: 9:00
